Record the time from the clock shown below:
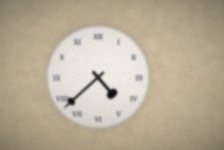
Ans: 4:38
